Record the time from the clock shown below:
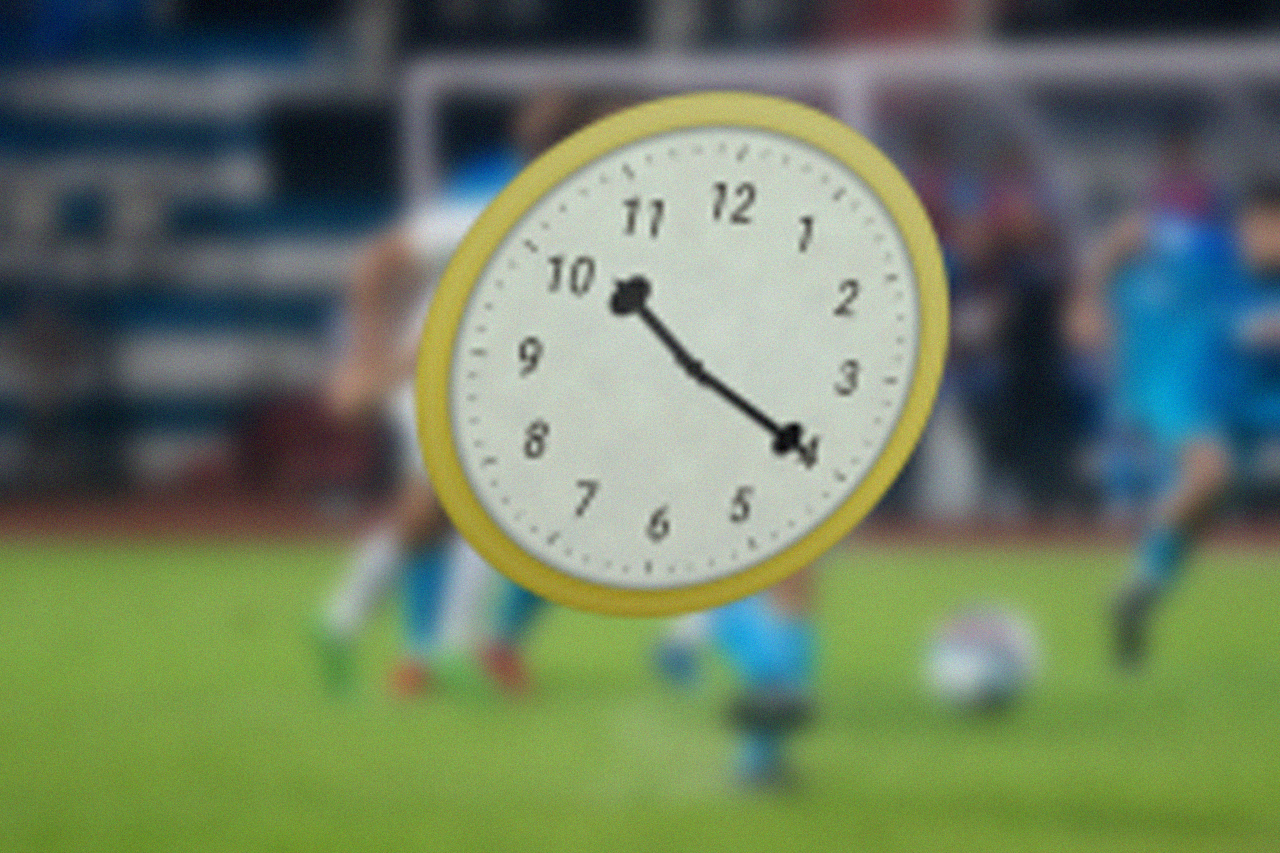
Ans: 10:20
